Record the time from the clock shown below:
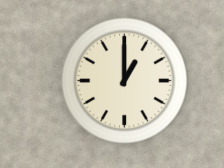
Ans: 1:00
